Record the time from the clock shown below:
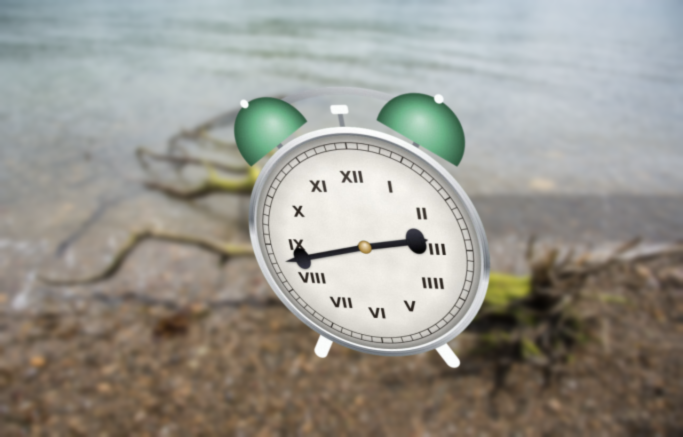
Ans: 2:43
